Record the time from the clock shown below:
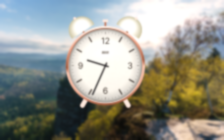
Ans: 9:34
